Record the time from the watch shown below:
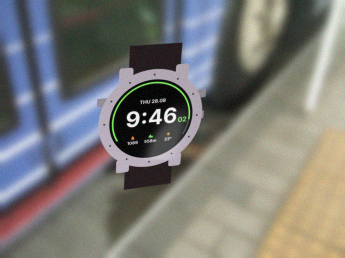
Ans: 9:46
